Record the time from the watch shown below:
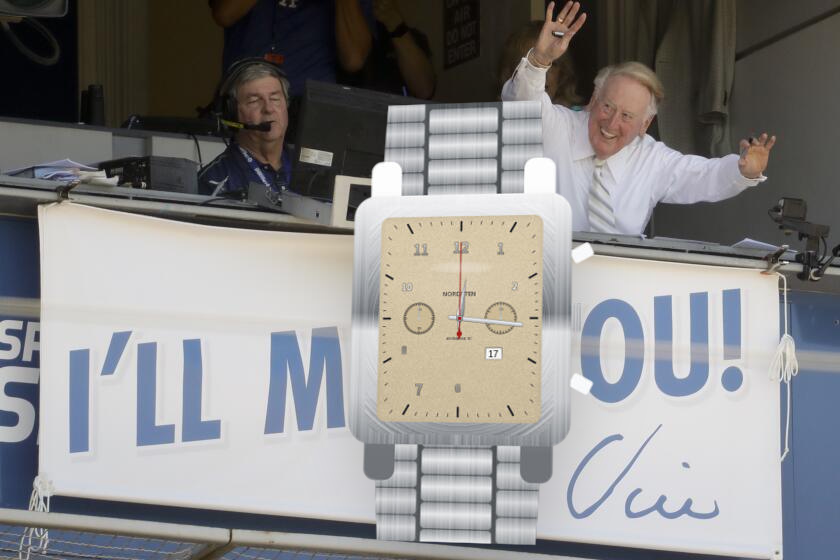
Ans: 12:16
